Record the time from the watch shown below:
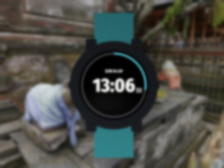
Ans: 13:06
